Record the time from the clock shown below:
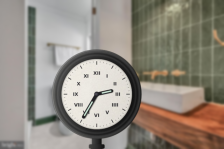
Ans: 2:35
